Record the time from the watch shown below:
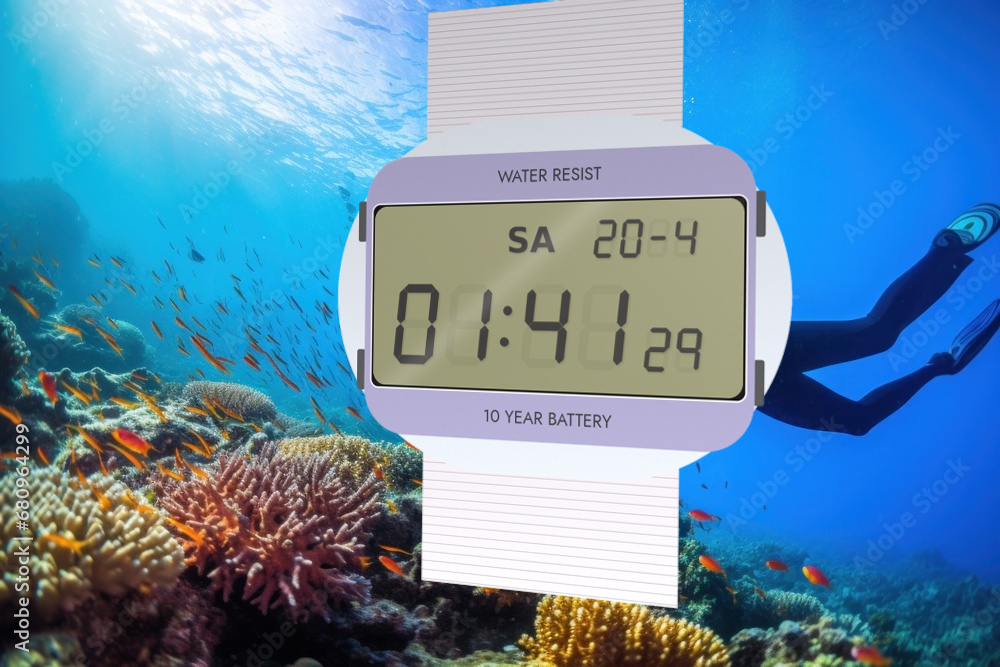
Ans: 1:41:29
